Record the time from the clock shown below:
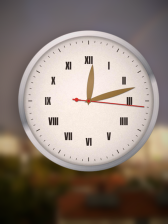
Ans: 12:12:16
